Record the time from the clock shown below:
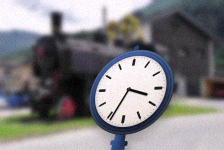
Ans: 3:34
